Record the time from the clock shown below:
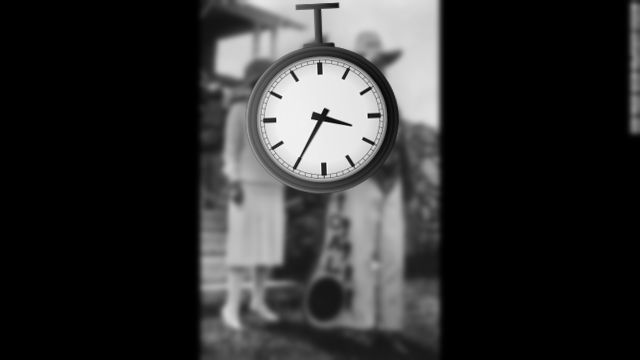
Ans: 3:35
